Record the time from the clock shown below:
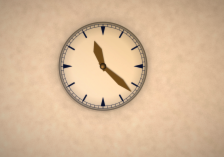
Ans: 11:22
